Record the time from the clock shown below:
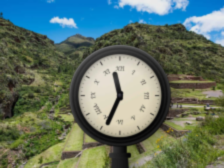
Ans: 11:34
